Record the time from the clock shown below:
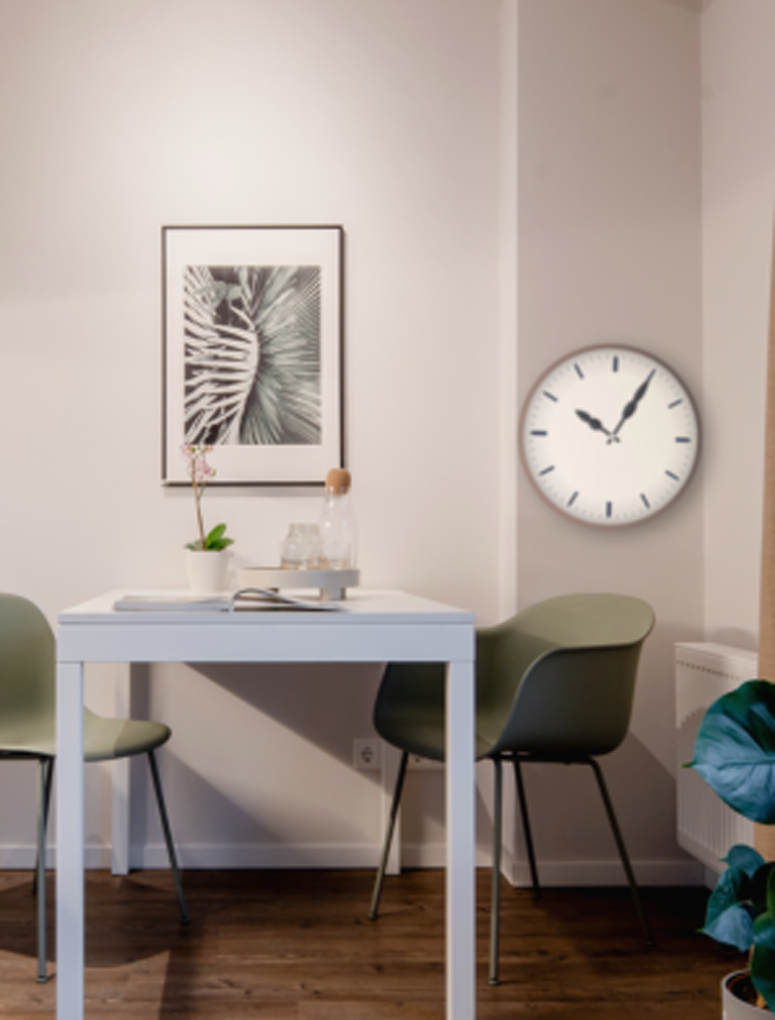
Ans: 10:05
